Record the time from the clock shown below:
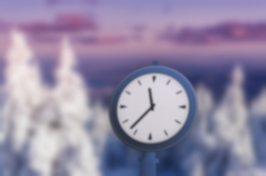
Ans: 11:37
